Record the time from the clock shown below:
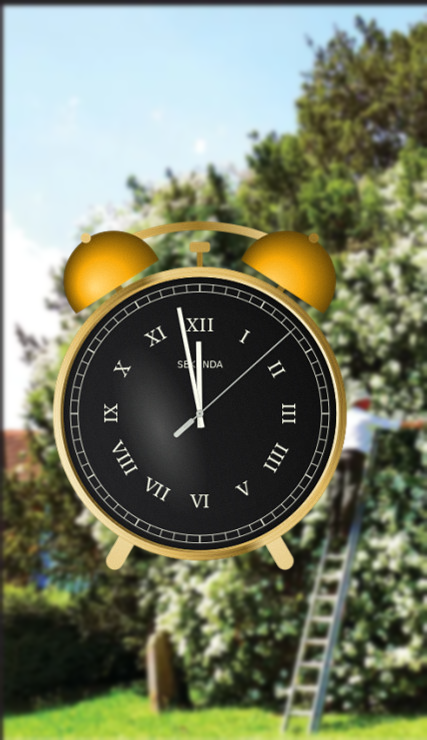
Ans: 11:58:08
